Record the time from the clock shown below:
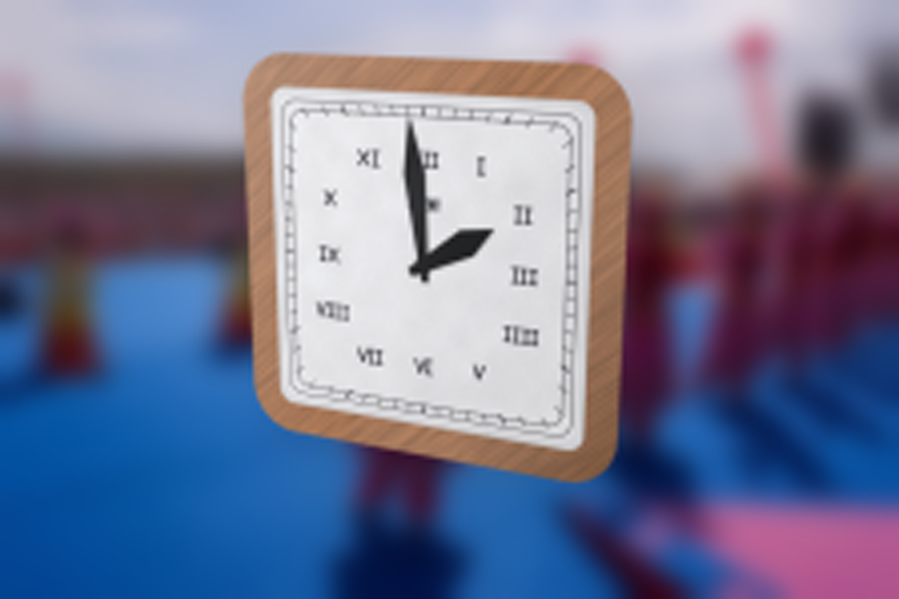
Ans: 1:59
